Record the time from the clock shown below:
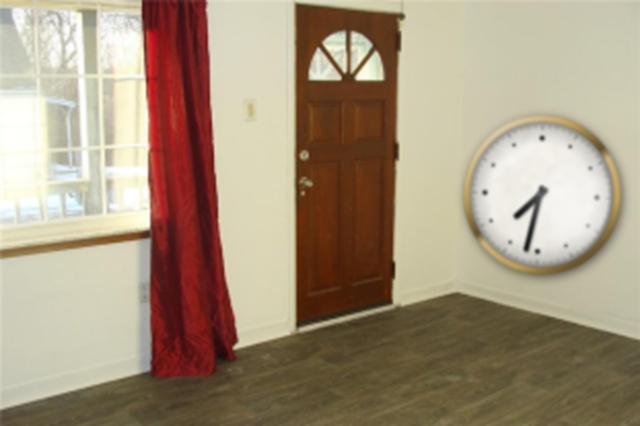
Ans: 7:32
